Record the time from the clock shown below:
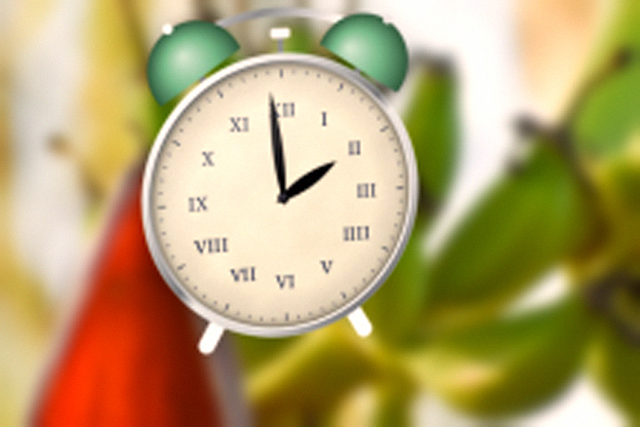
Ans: 1:59
